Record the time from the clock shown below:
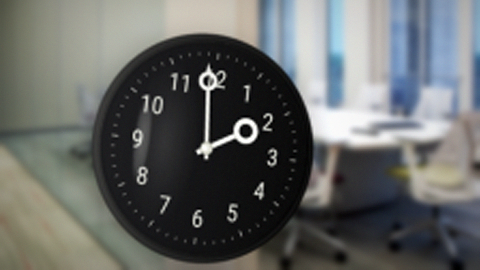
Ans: 1:59
